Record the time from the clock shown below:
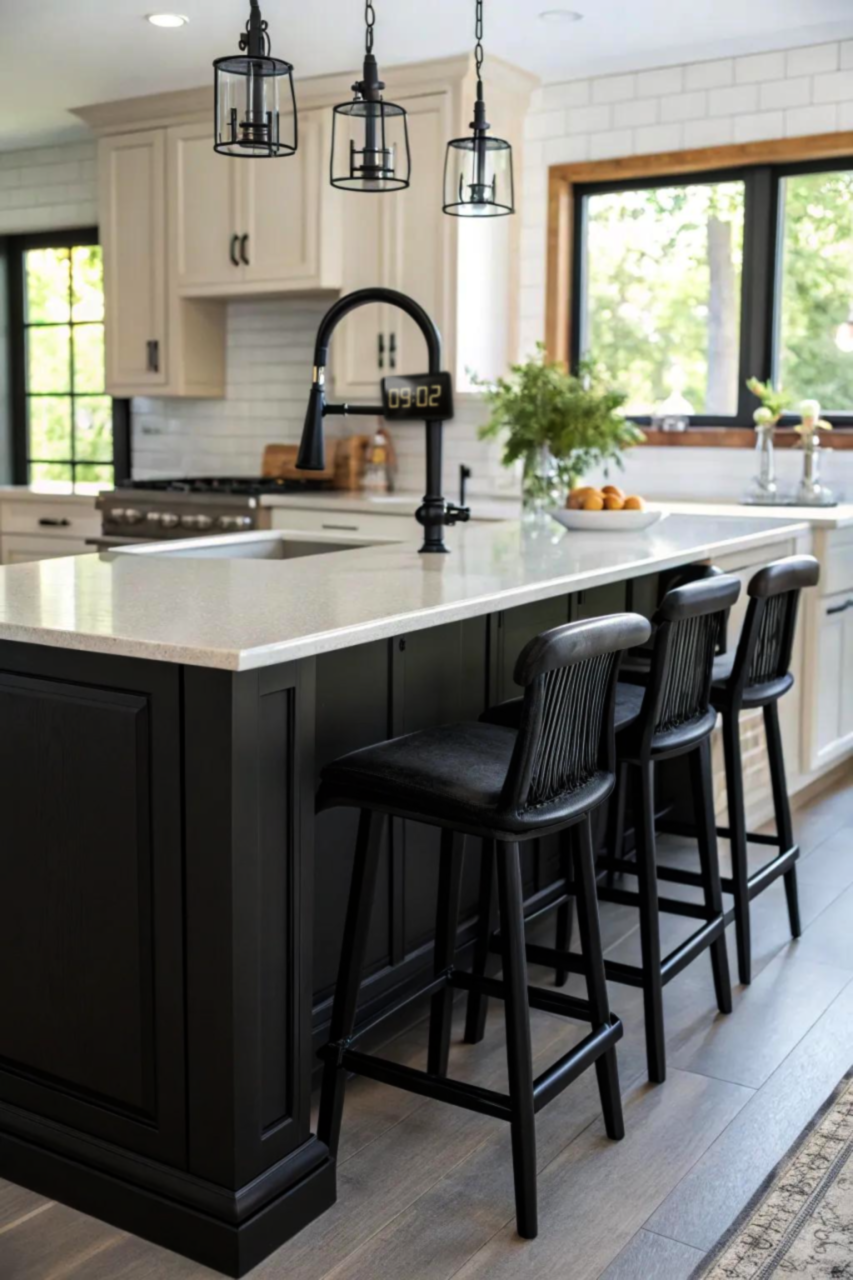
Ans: 9:02
